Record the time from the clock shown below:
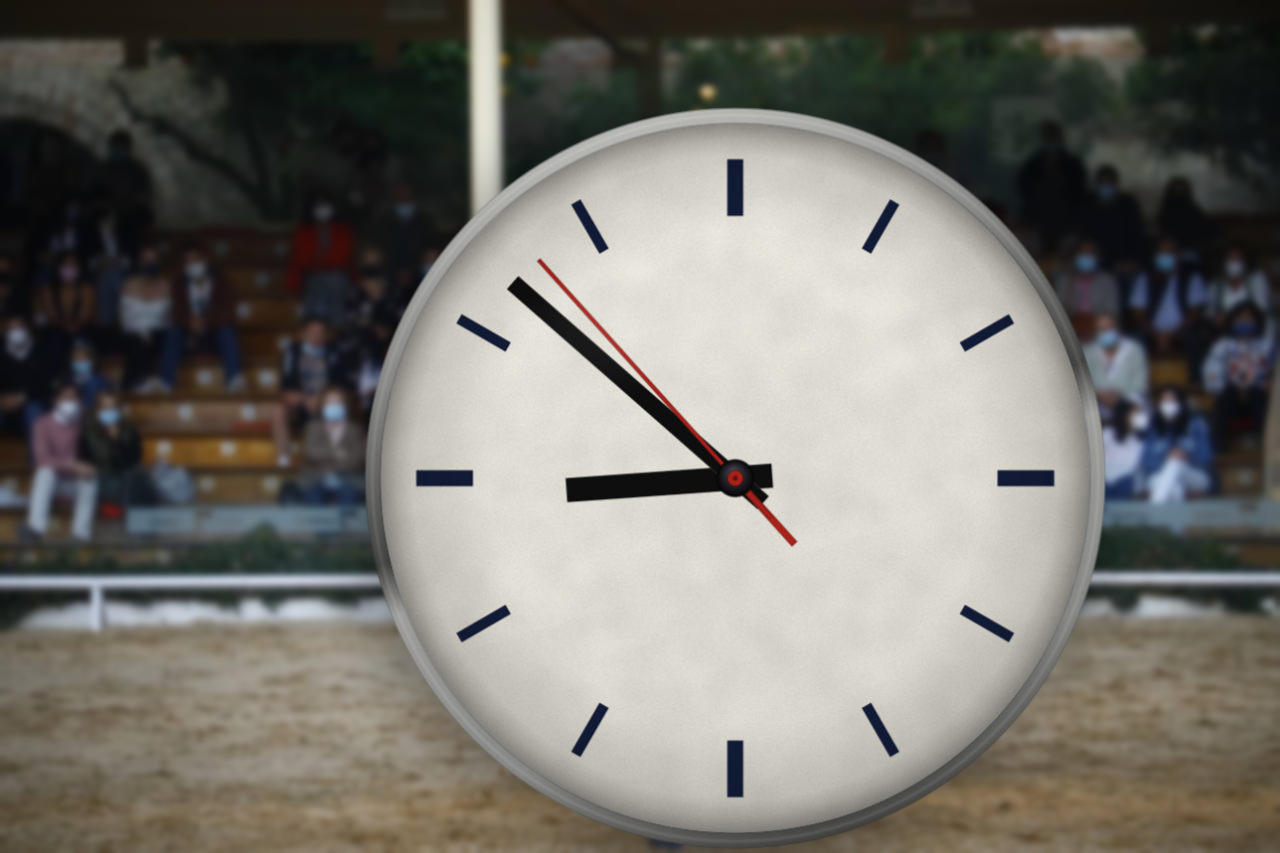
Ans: 8:51:53
